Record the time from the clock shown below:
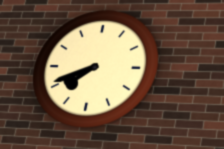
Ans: 7:41
